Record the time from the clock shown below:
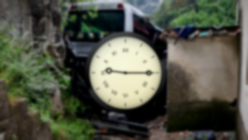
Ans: 9:15
